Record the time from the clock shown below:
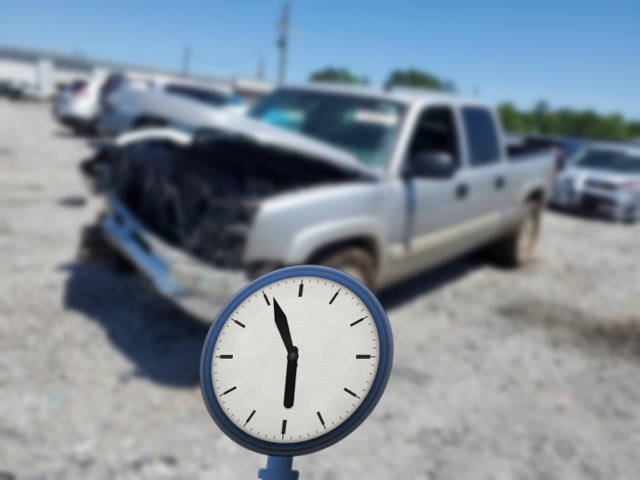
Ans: 5:56
